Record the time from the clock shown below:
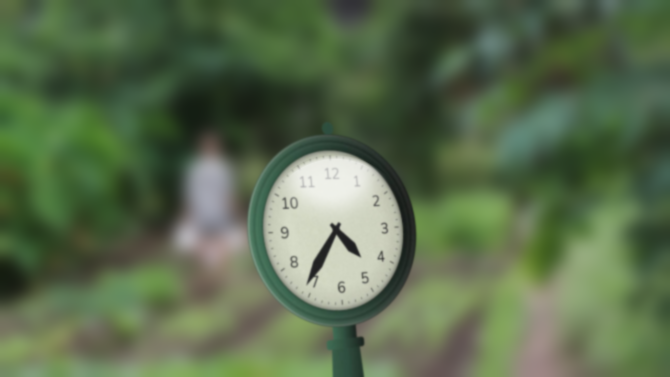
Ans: 4:36
